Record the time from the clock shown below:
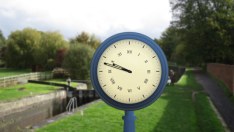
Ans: 9:48
